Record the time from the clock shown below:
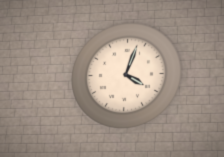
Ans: 4:03
